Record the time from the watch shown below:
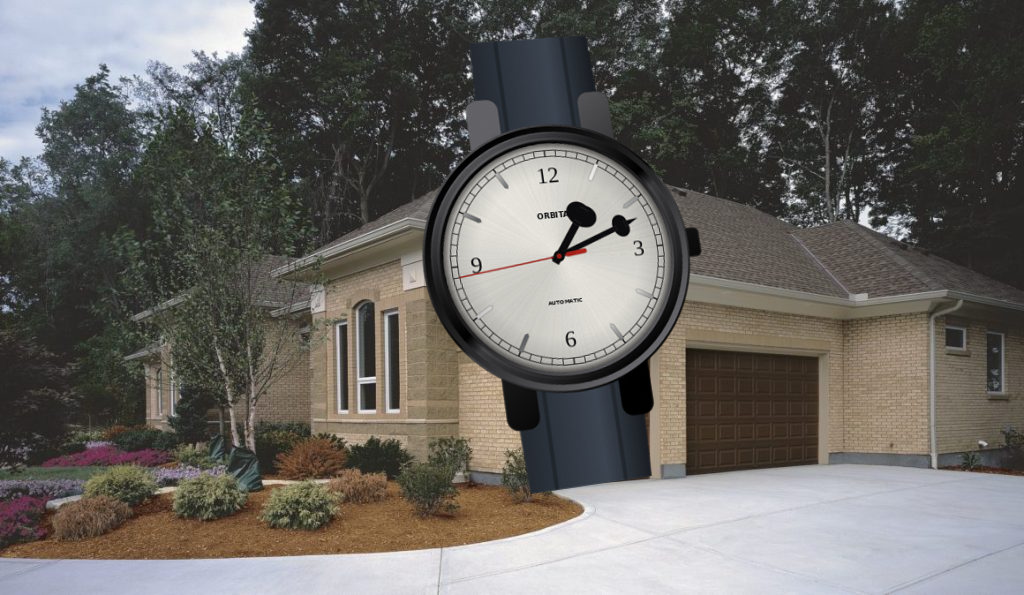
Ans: 1:11:44
